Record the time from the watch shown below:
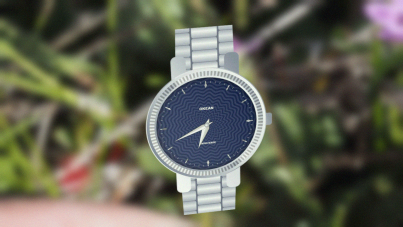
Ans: 6:41
